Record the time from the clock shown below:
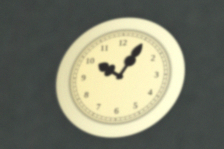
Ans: 10:05
